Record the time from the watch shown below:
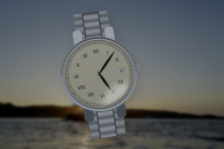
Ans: 5:07
